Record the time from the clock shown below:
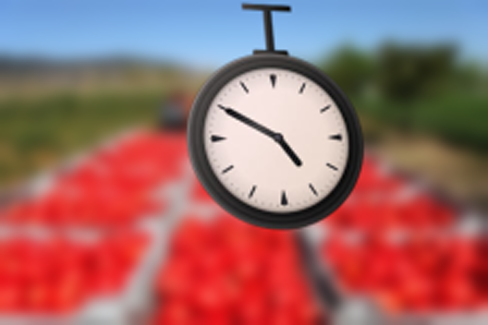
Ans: 4:50
